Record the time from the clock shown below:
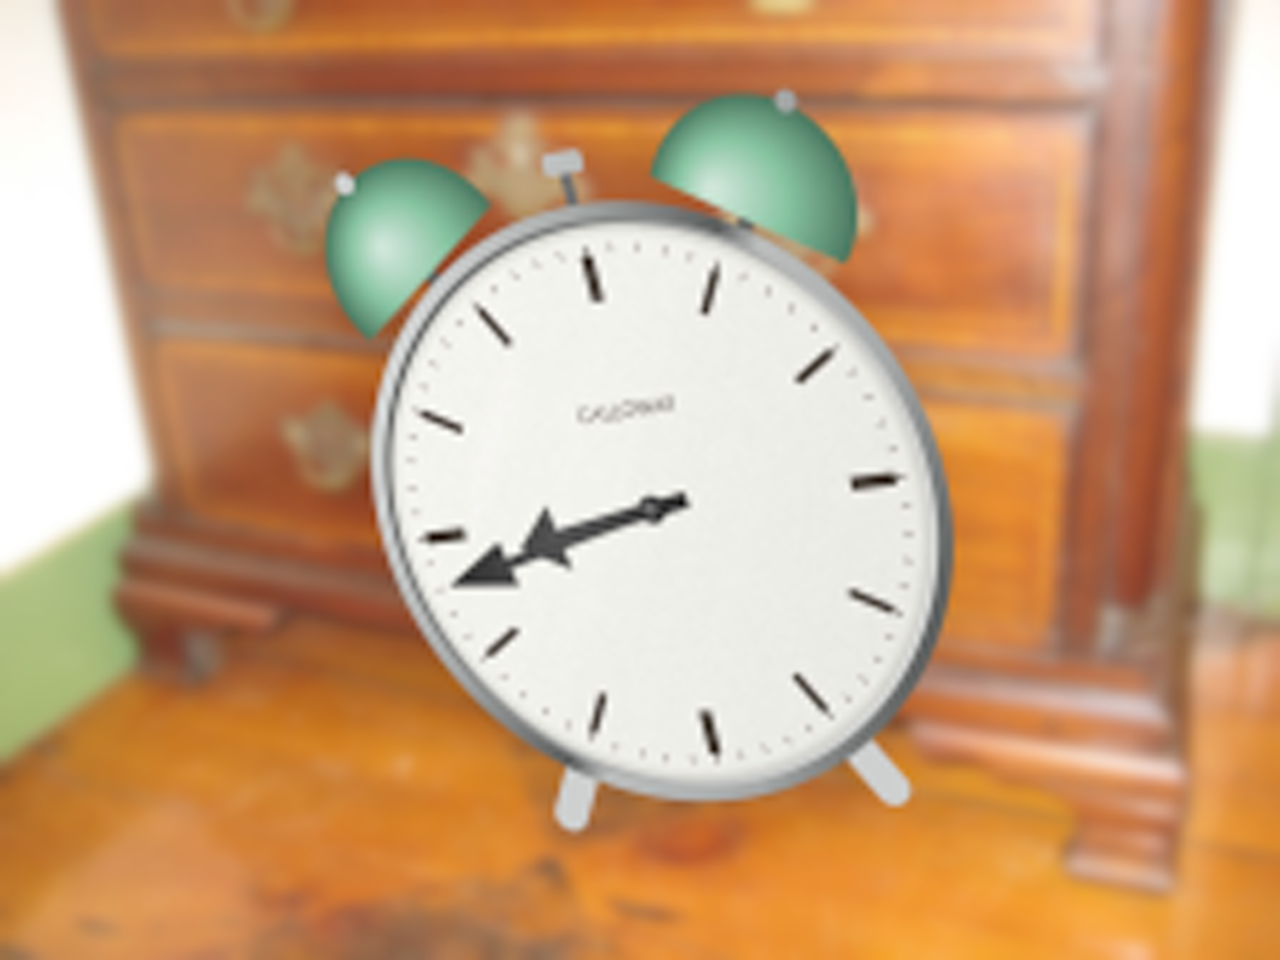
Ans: 8:43
